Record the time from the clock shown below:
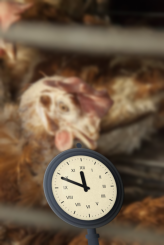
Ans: 11:49
